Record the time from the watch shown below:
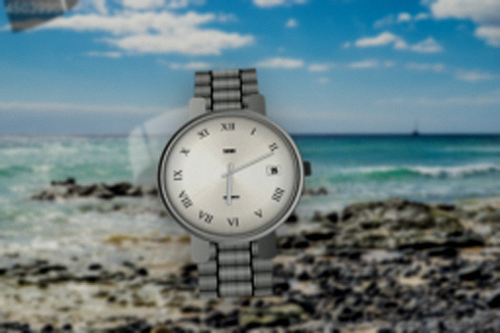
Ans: 6:11
